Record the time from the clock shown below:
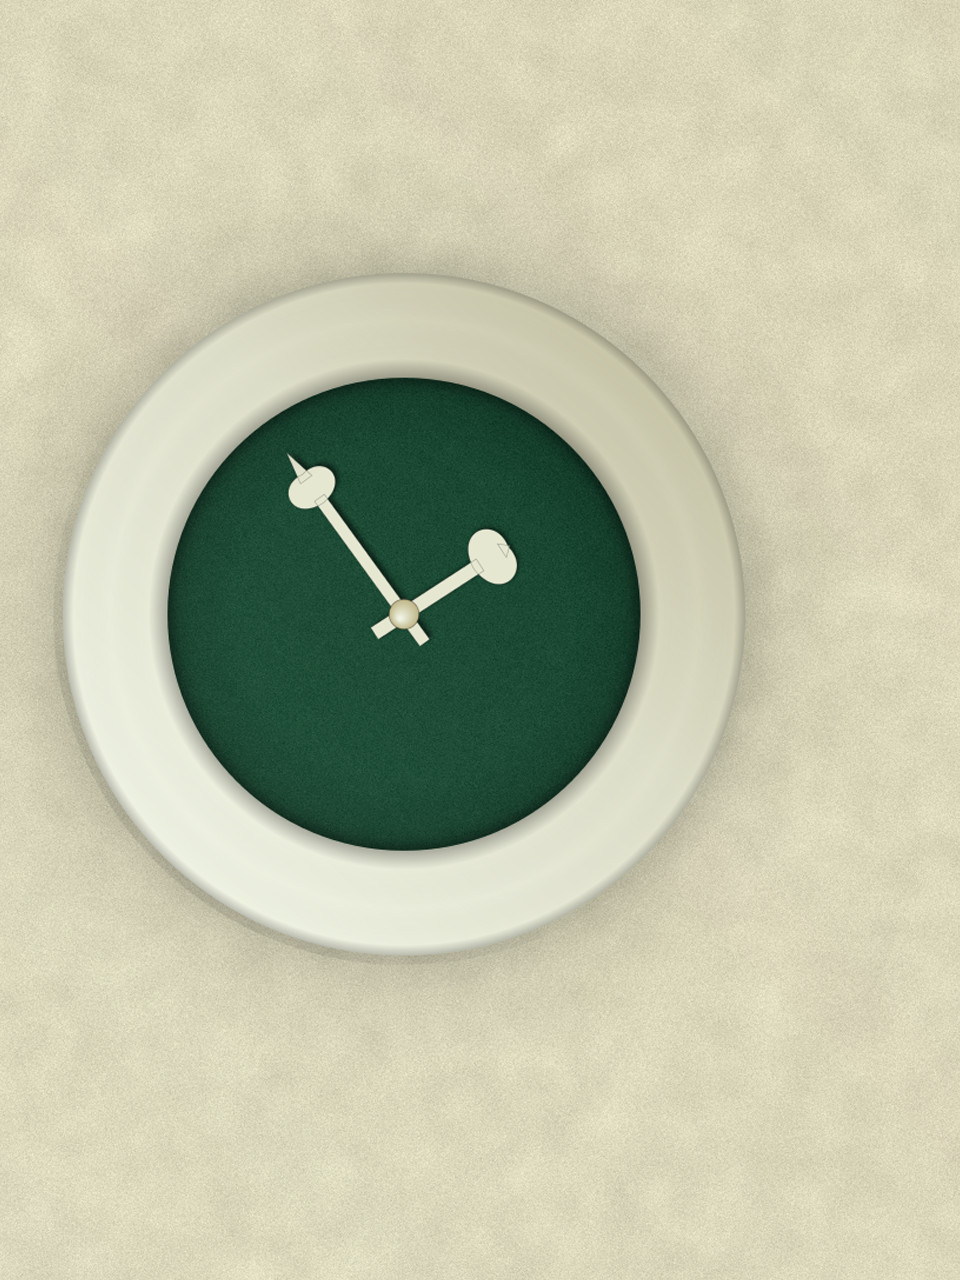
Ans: 1:54
